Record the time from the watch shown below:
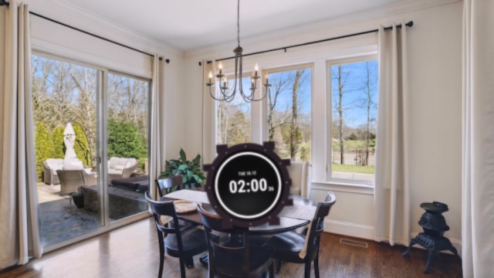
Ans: 2:00
